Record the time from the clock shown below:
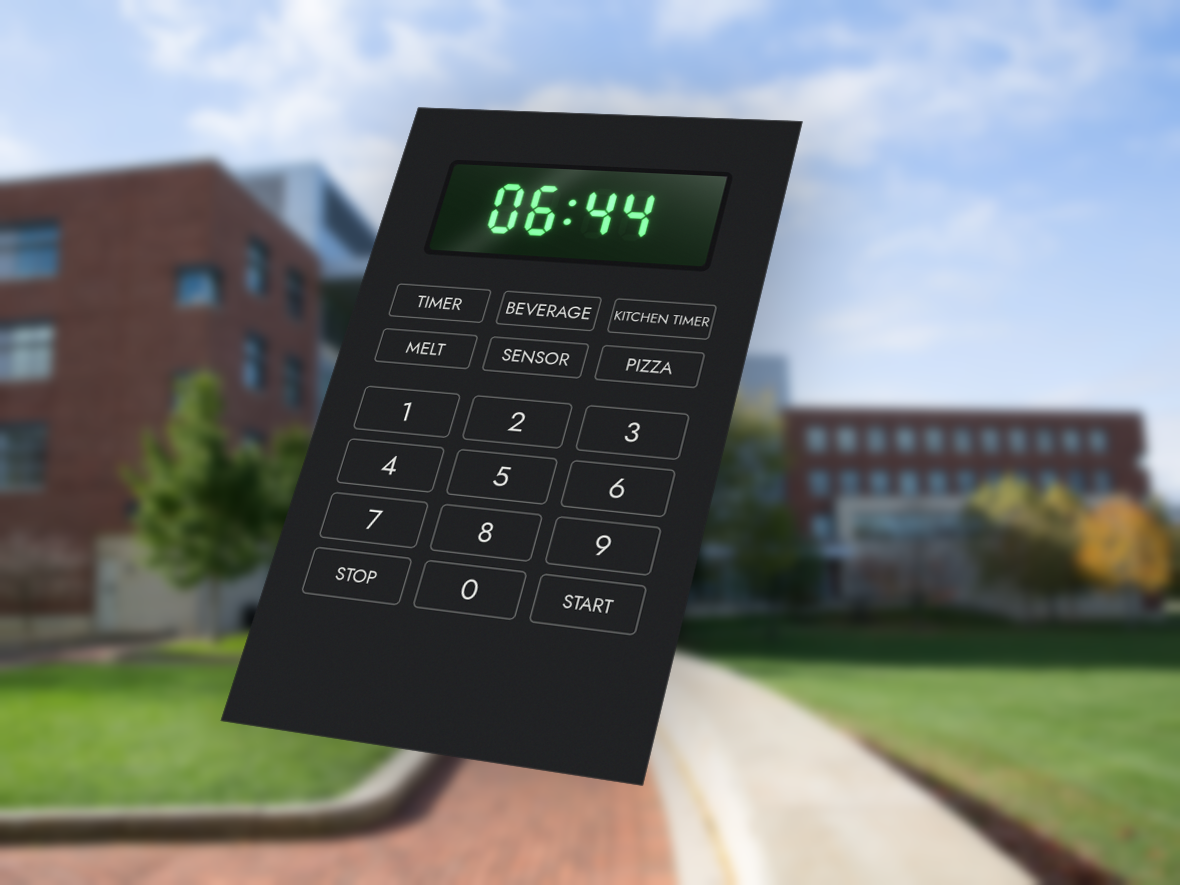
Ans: 6:44
